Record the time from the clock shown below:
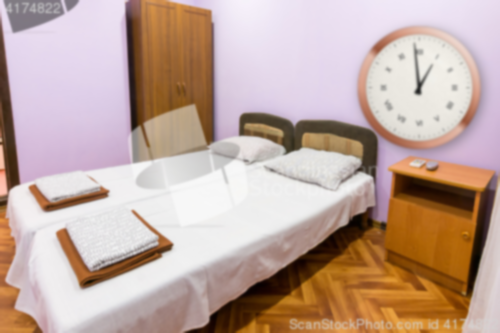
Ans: 12:59
